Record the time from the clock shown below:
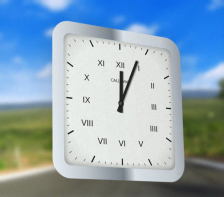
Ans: 12:04
